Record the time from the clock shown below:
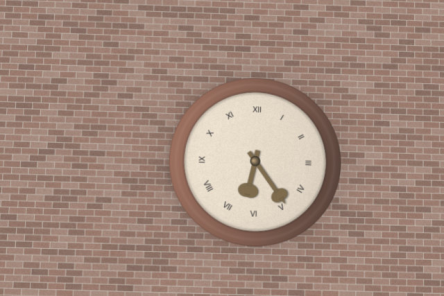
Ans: 6:24
